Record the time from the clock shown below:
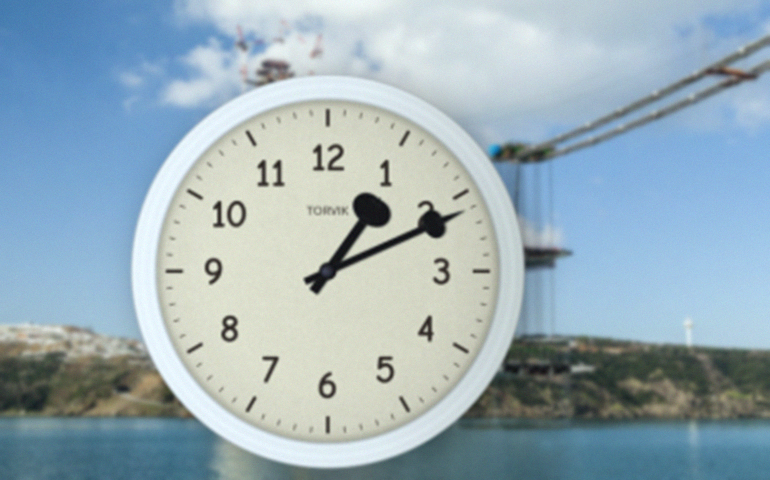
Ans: 1:11
